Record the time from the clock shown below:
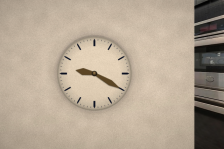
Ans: 9:20
